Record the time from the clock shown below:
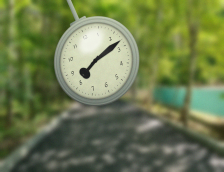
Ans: 8:13
